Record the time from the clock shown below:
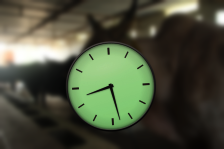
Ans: 8:28
